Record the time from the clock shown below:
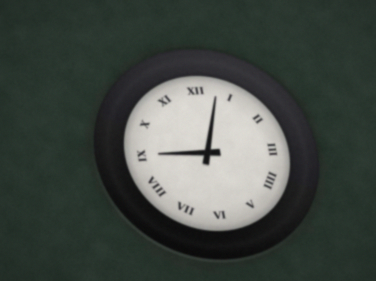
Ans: 9:03
